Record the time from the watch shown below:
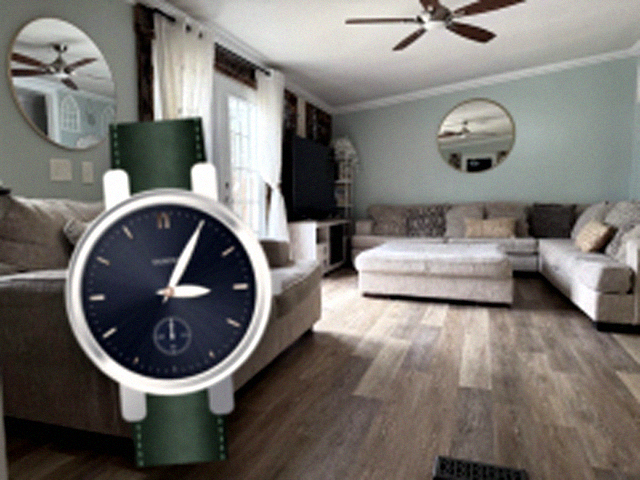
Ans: 3:05
